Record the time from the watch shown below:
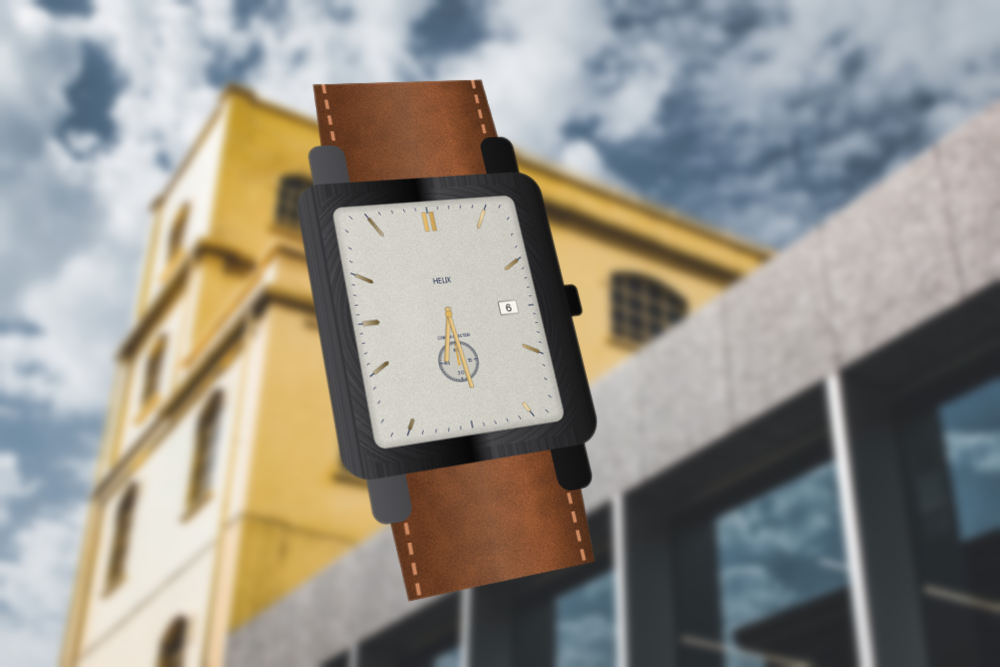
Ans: 6:29
